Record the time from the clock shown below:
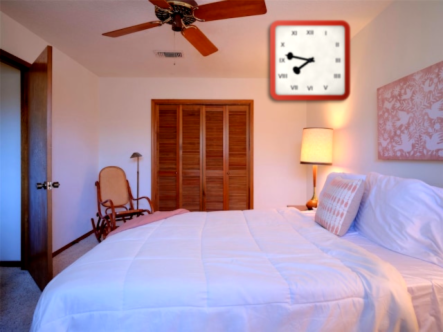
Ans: 7:47
